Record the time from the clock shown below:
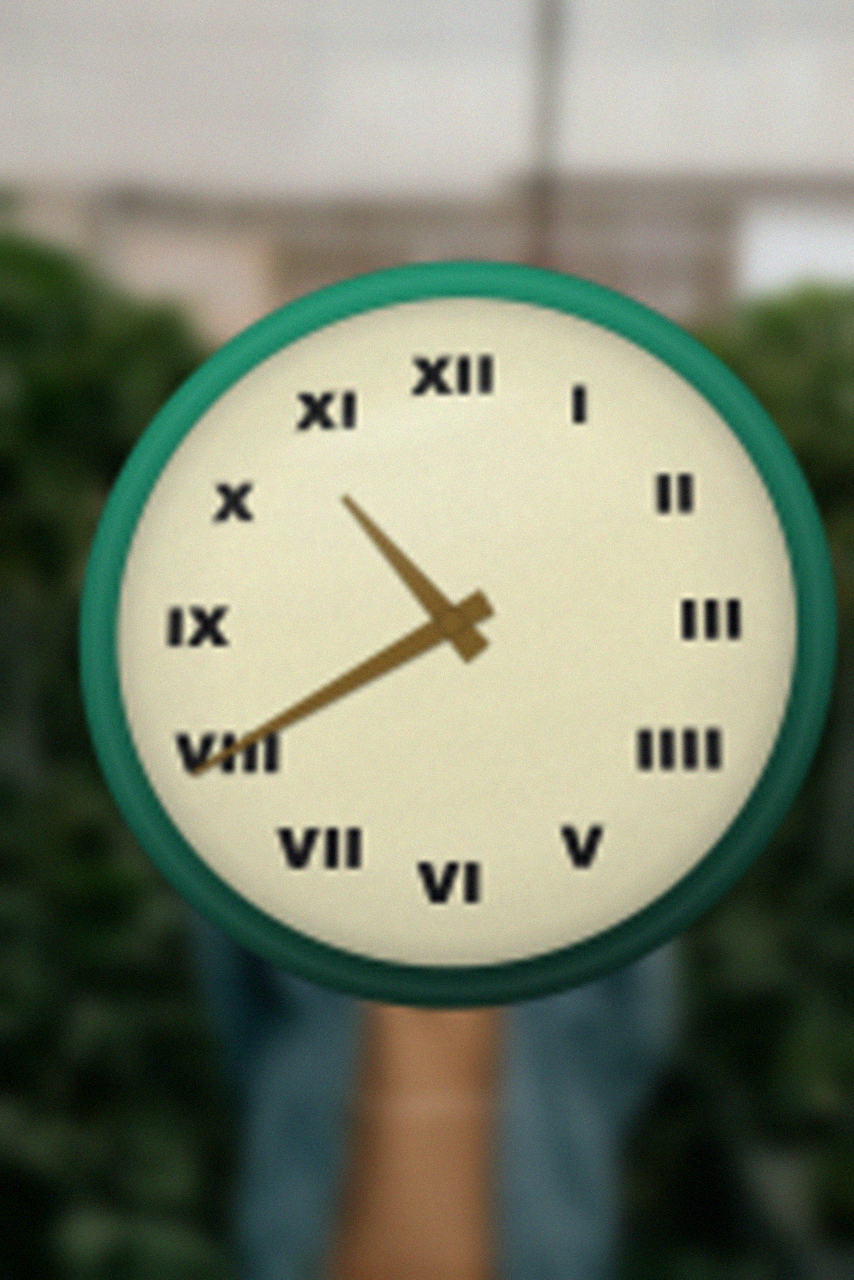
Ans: 10:40
